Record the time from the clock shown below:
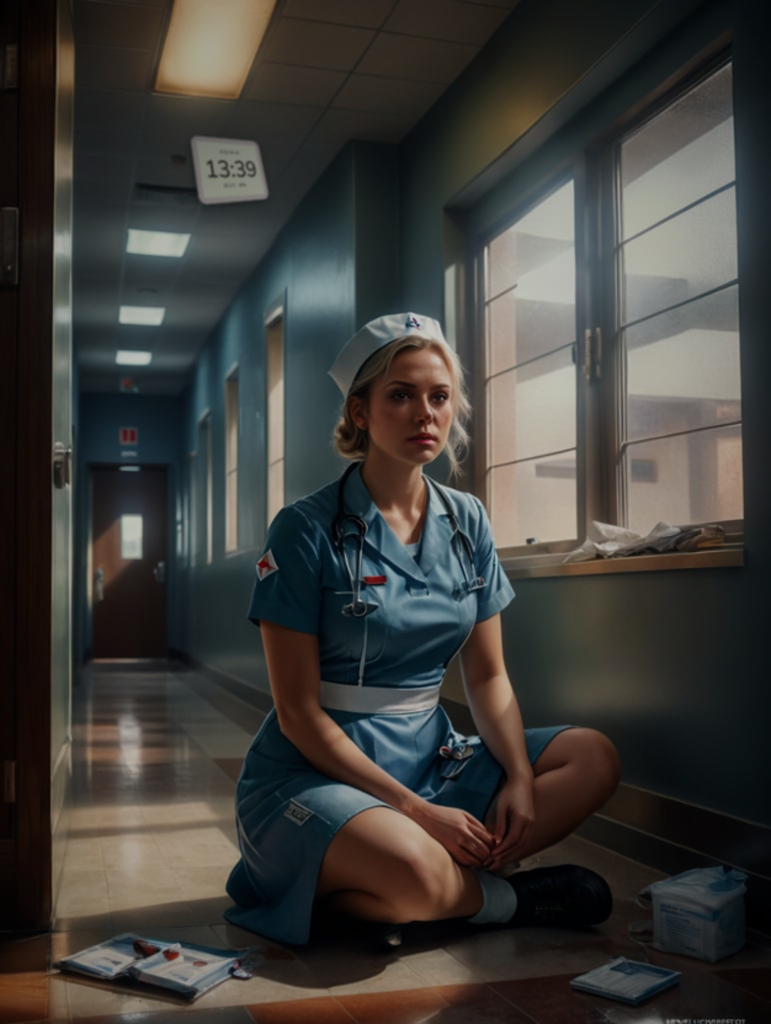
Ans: 13:39
